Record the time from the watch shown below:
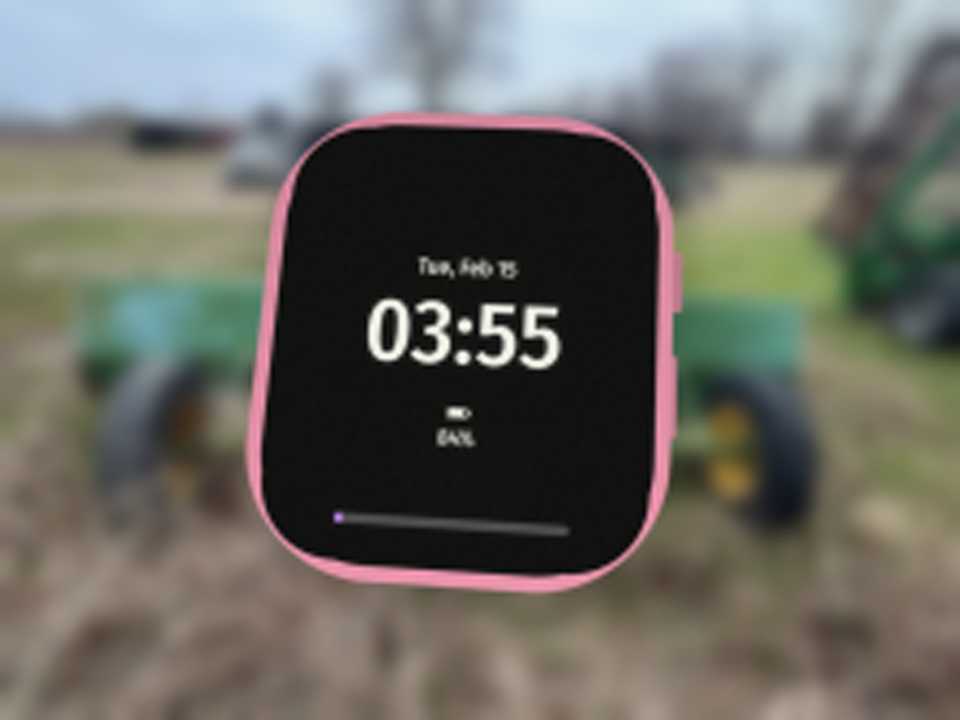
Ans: 3:55
